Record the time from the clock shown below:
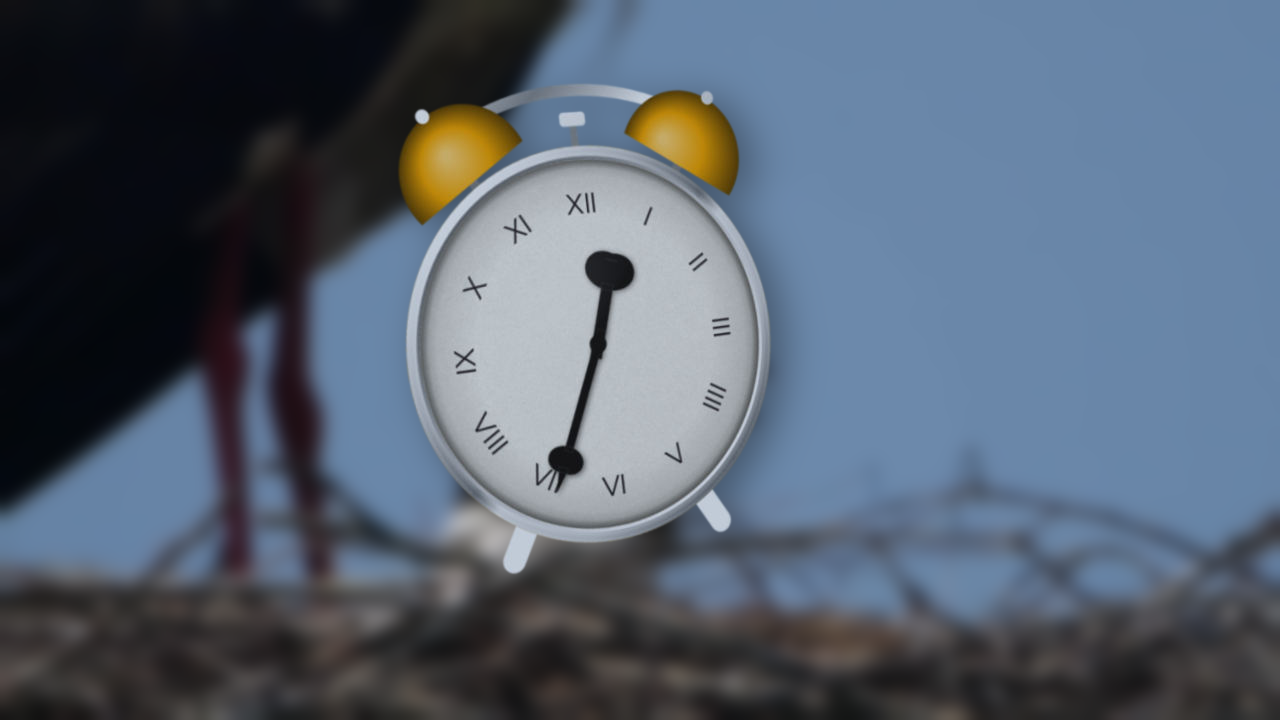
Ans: 12:34
